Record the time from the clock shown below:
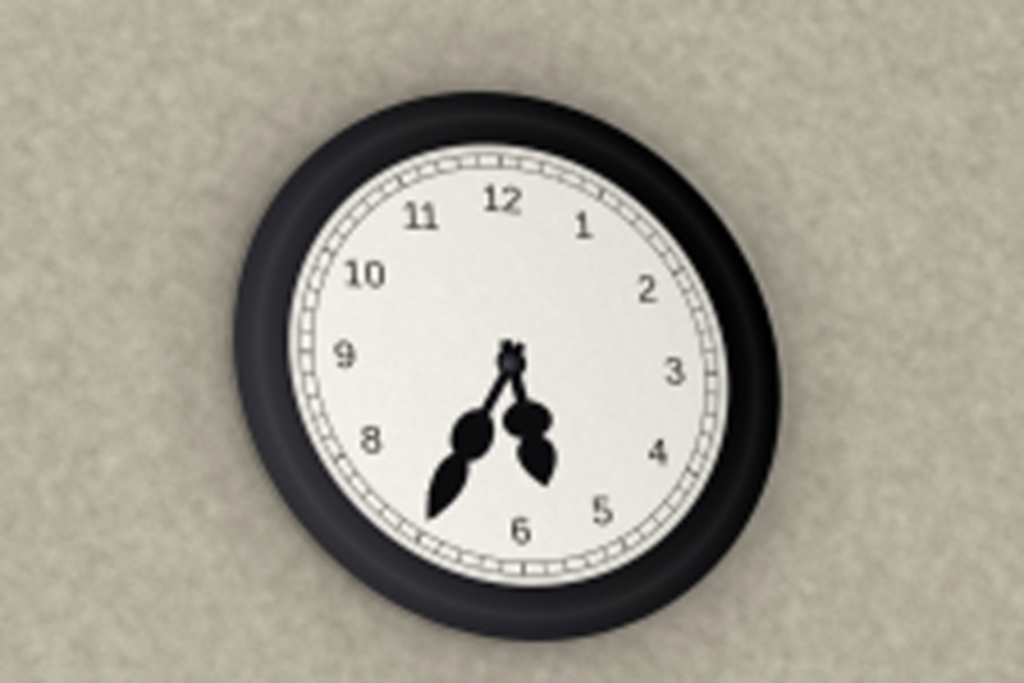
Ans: 5:35
